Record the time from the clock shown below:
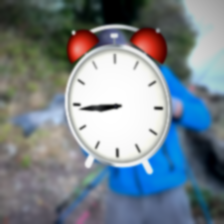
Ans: 8:44
